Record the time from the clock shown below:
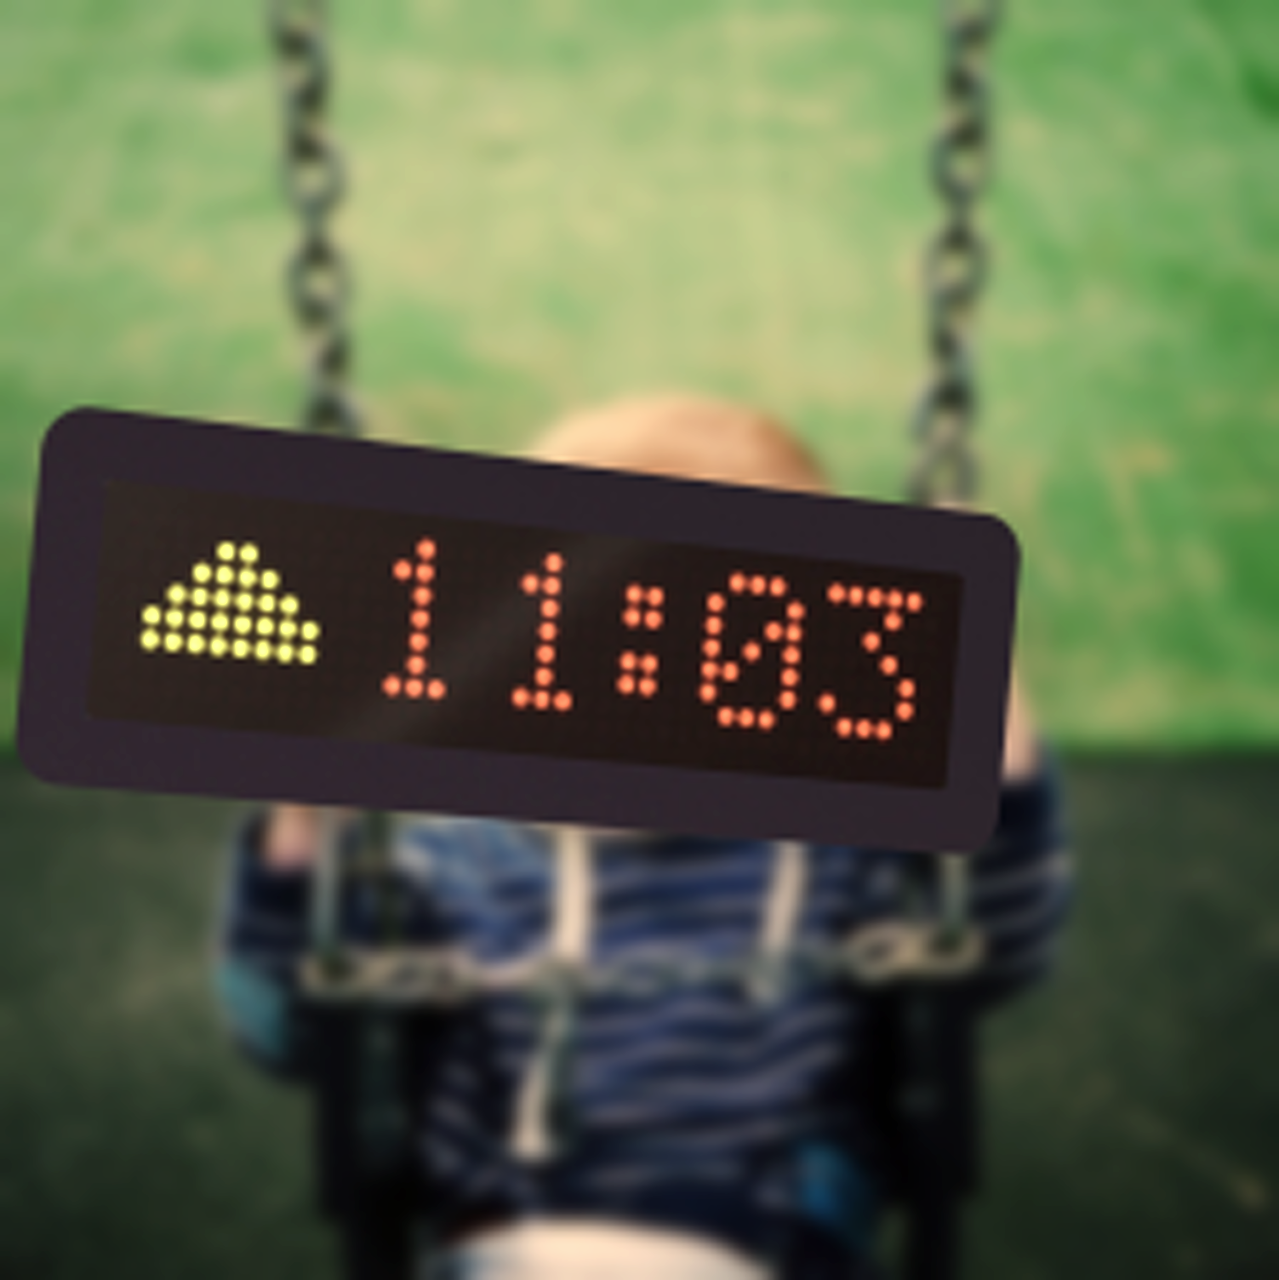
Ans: 11:03
